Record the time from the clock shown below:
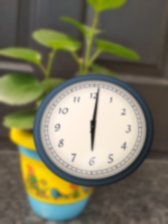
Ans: 6:01
